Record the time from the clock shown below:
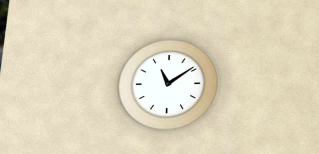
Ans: 11:09
